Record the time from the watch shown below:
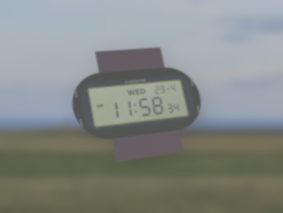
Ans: 11:58
